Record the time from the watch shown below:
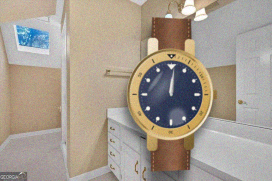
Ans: 12:01
